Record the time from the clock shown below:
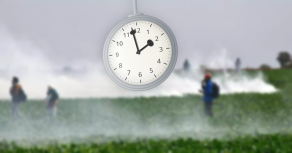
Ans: 1:58
